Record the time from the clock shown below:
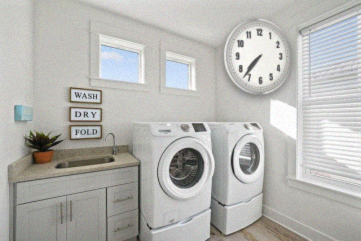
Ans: 7:37
